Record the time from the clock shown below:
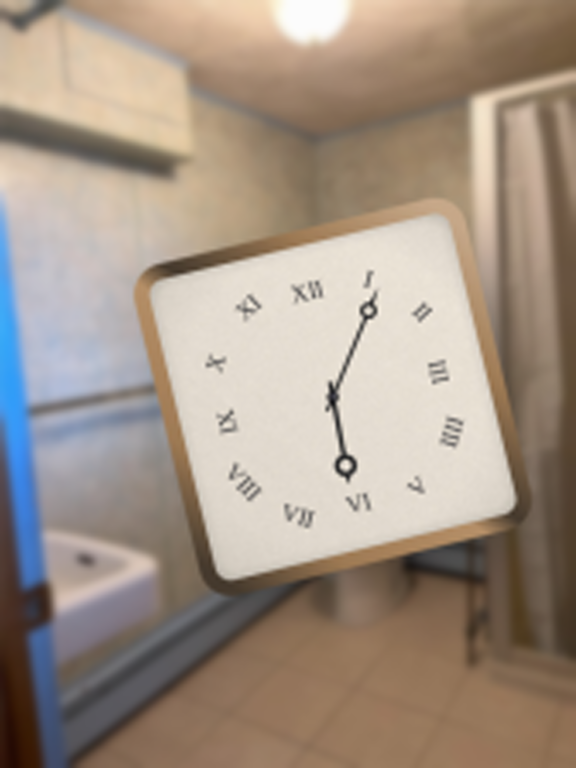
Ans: 6:06
